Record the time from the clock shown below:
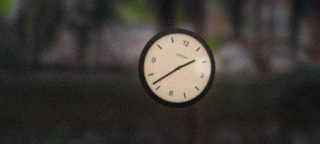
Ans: 1:37
